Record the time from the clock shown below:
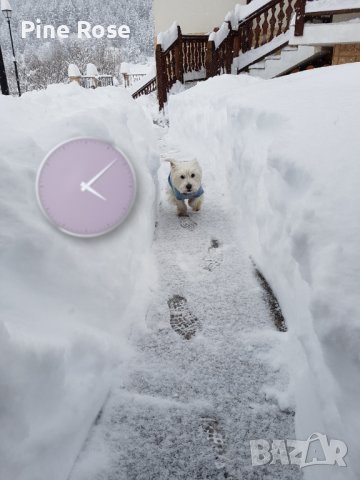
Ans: 4:08
